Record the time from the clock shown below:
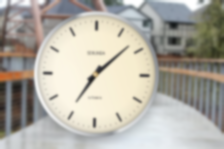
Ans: 7:08
